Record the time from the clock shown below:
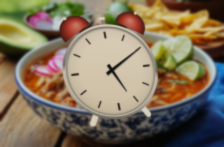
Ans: 5:10
